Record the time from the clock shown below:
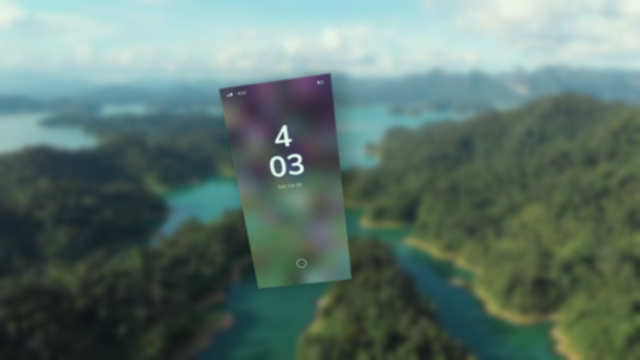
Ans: 4:03
